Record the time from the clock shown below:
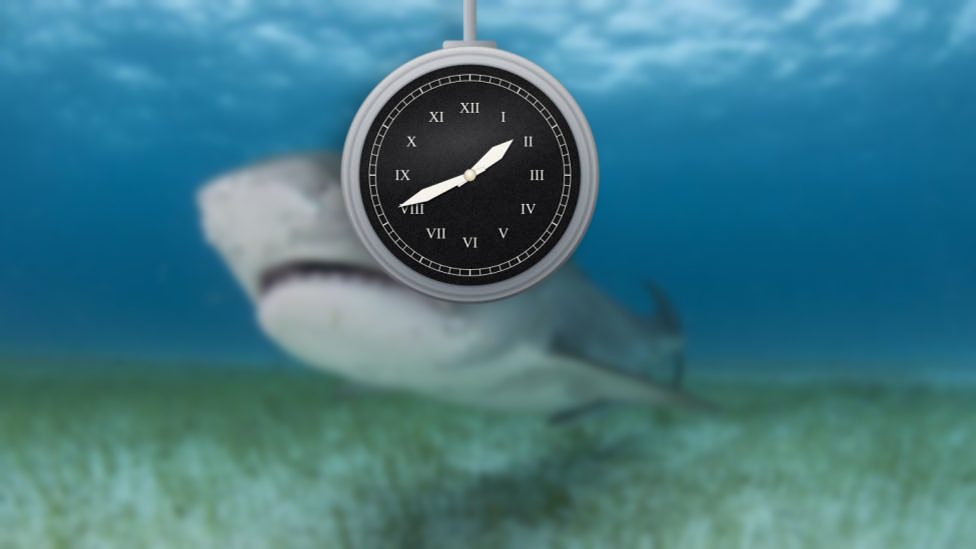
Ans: 1:41
